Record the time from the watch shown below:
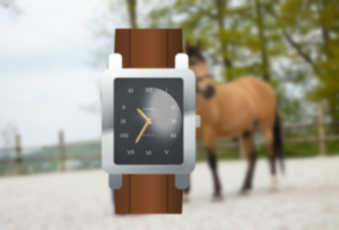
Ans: 10:35
